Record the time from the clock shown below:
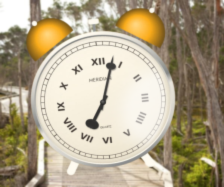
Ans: 7:03
